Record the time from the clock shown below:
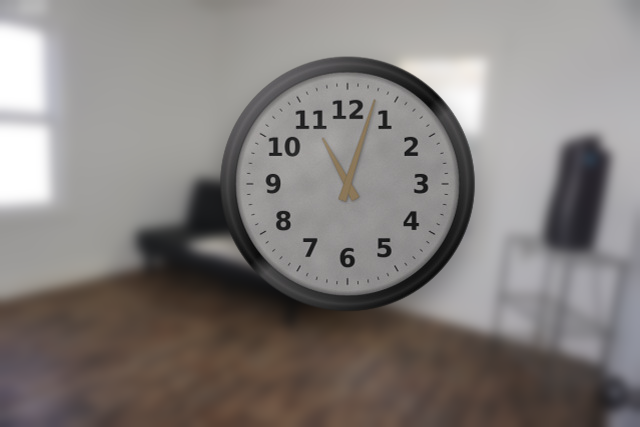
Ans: 11:03
